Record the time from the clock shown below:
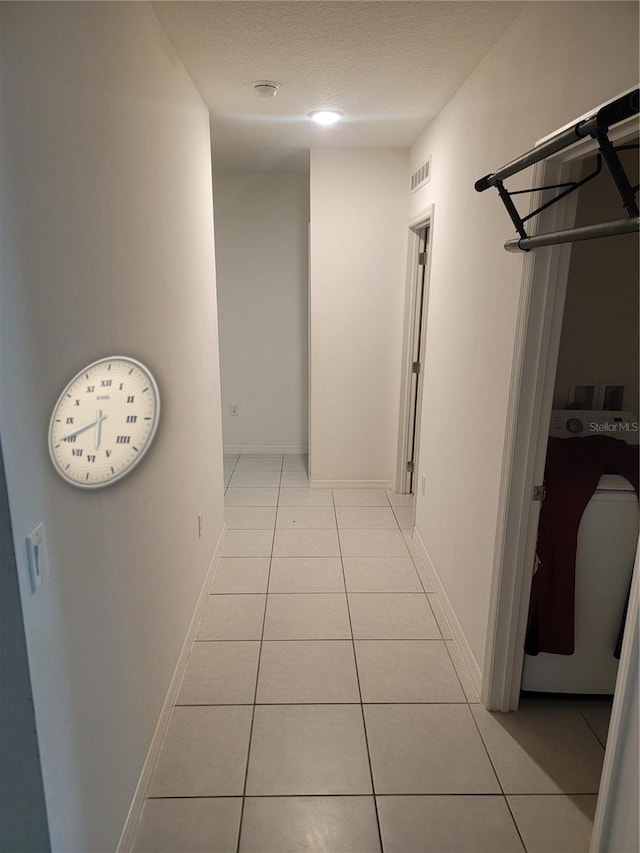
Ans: 5:41
